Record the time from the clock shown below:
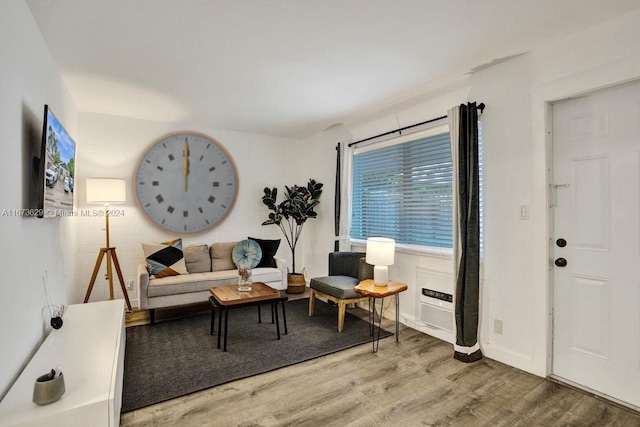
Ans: 12:00
